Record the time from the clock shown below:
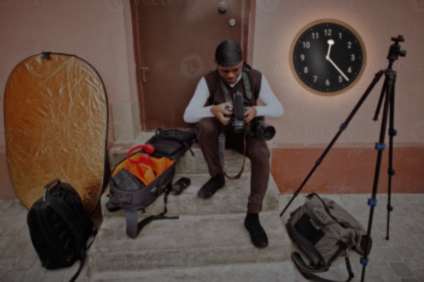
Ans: 12:23
